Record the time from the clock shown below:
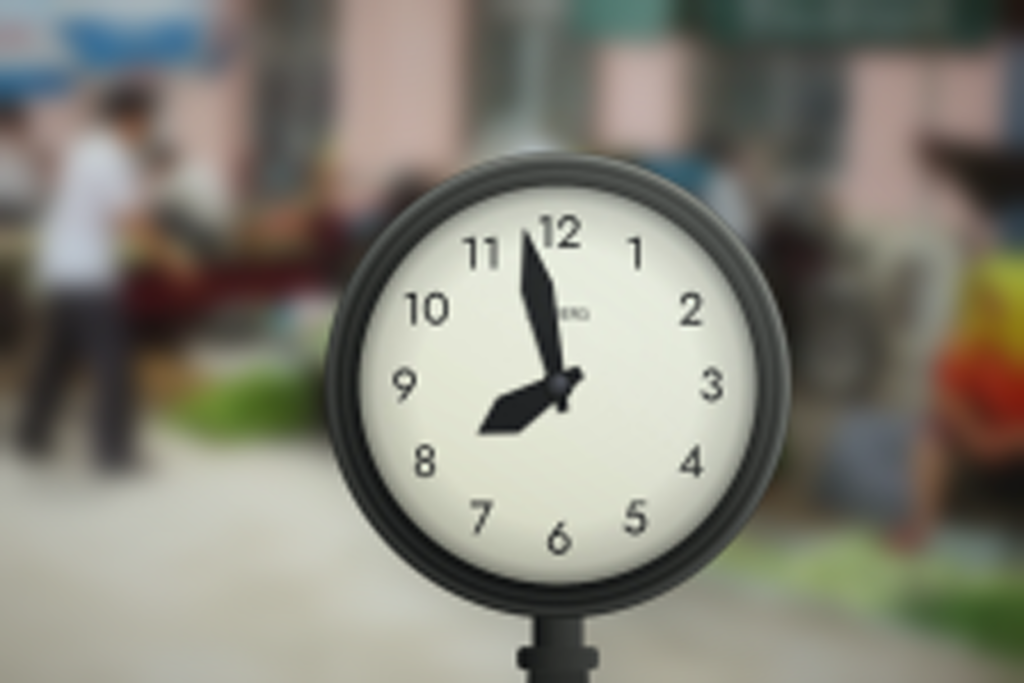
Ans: 7:58
